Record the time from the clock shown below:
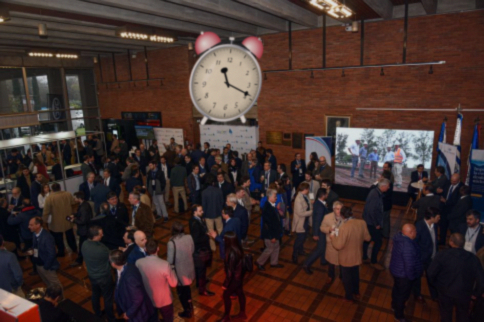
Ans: 11:19
